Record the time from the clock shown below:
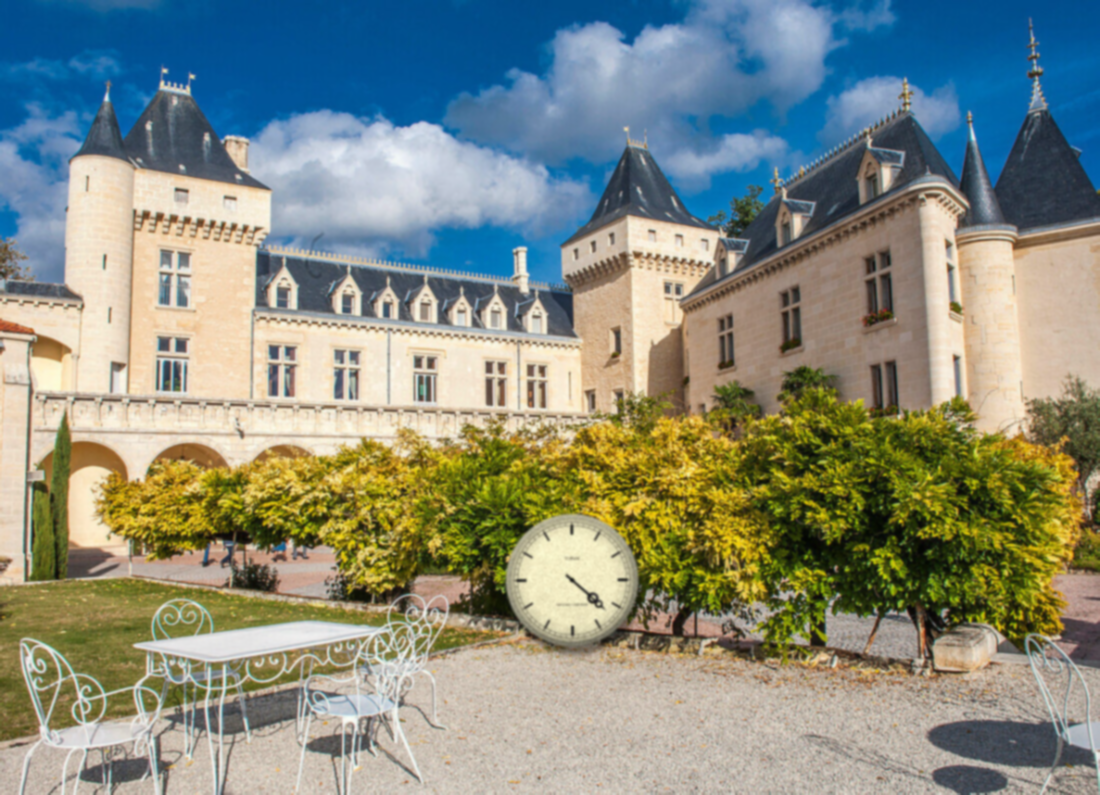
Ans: 4:22
